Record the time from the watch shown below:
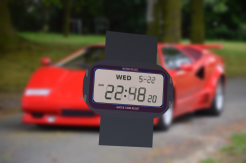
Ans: 22:48:20
